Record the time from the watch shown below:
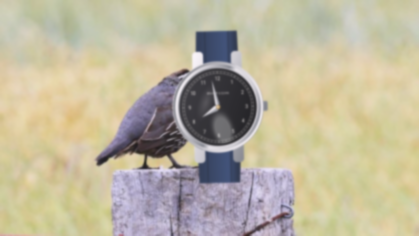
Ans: 7:58
